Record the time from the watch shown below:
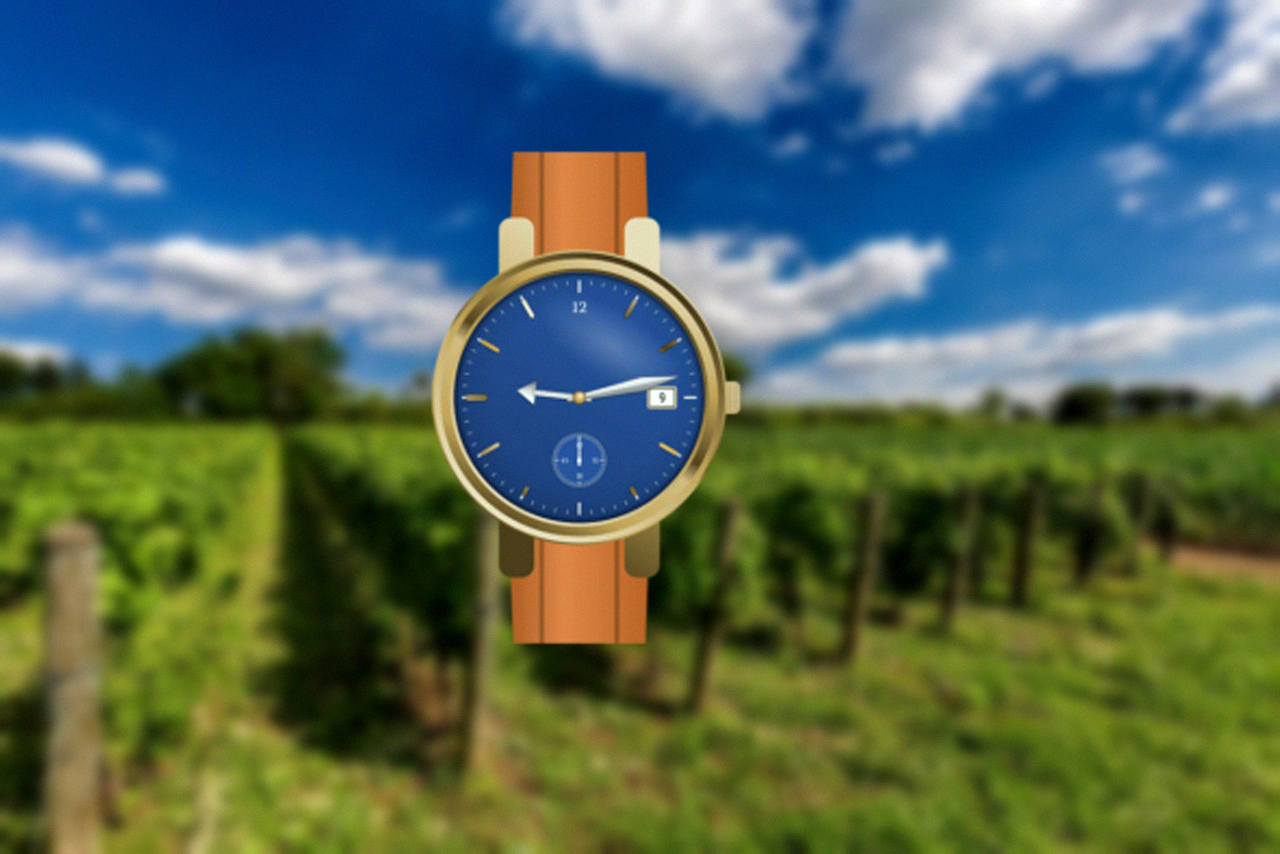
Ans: 9:13
